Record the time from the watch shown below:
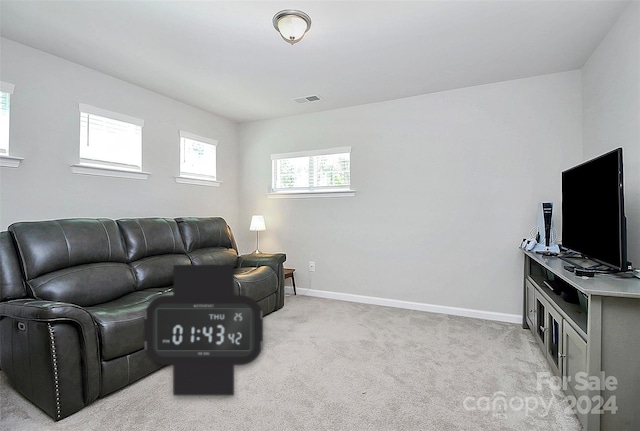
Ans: 1:43:42
